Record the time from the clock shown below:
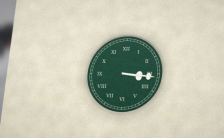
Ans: 3:16
